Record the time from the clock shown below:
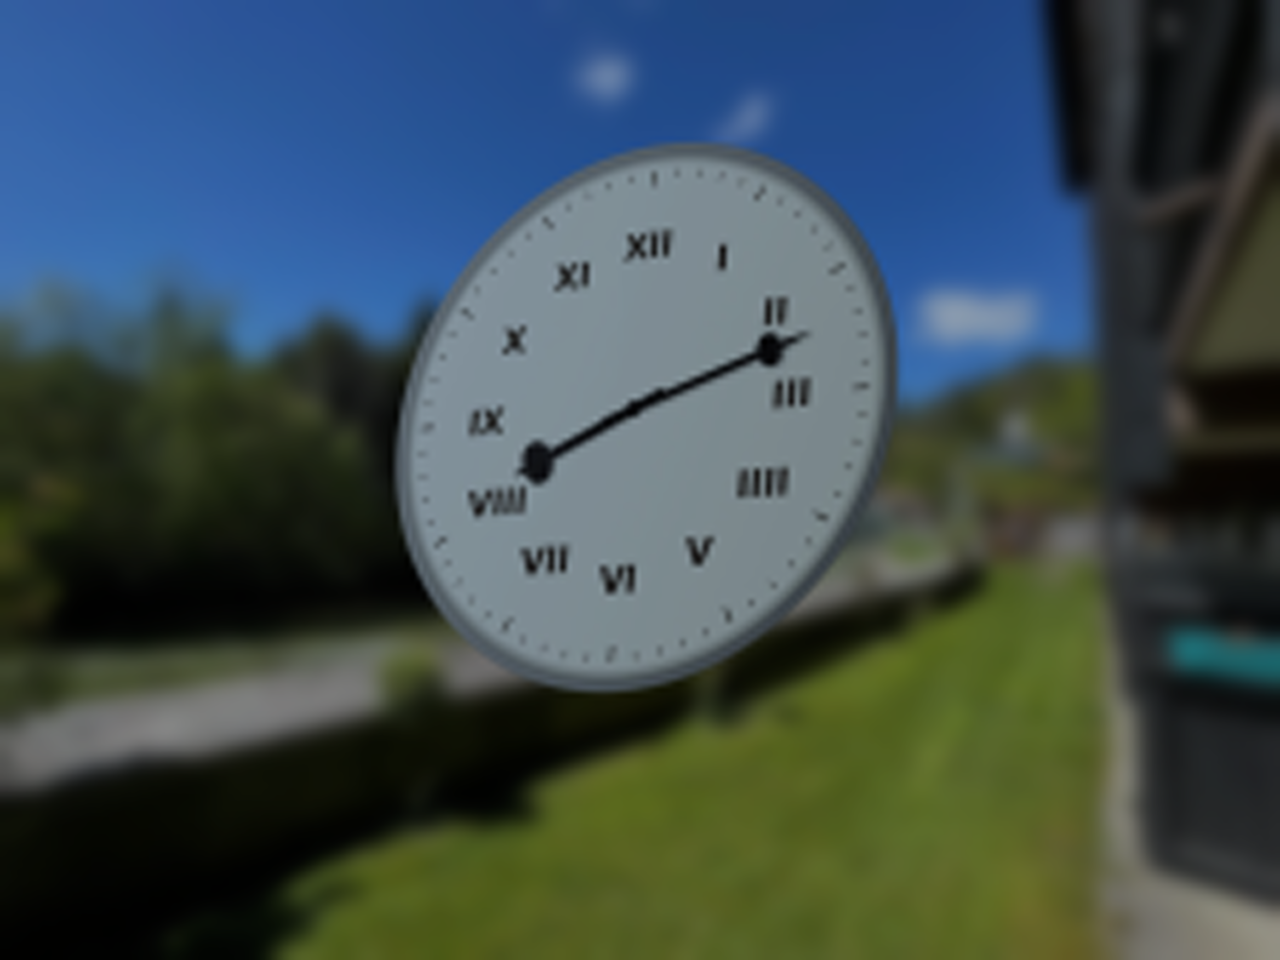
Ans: 8:12
